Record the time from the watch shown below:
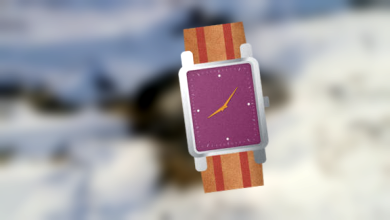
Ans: 8:07
